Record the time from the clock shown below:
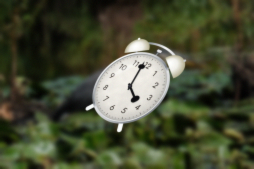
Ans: 3:58
